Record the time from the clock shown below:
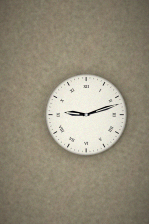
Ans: 9:12
